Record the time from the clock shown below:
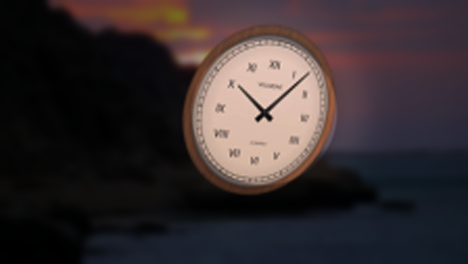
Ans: 10:07
